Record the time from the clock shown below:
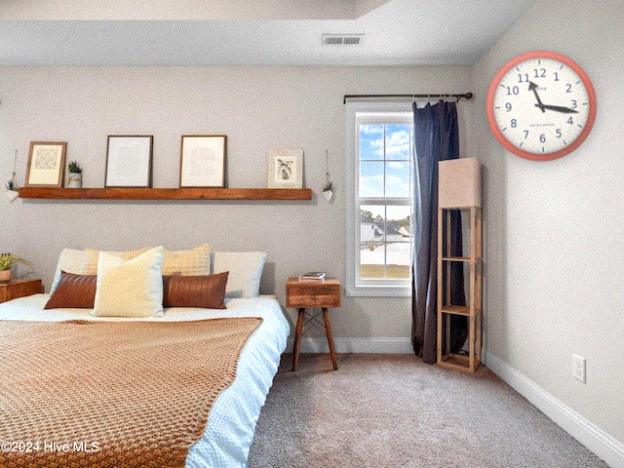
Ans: 11:17
